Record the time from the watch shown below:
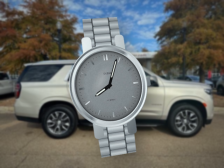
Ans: 8:04
